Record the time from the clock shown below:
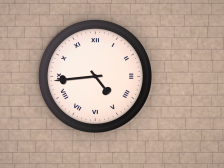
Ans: 4:44
